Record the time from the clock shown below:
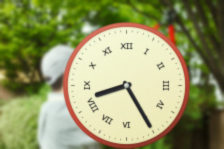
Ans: 8:25
